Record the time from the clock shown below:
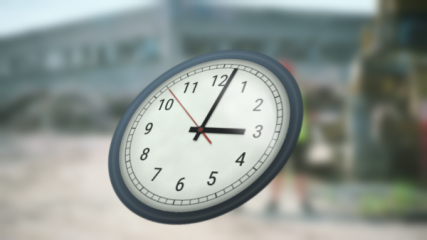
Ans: 3:01:52
